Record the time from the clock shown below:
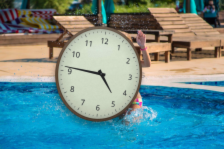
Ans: 4:46
